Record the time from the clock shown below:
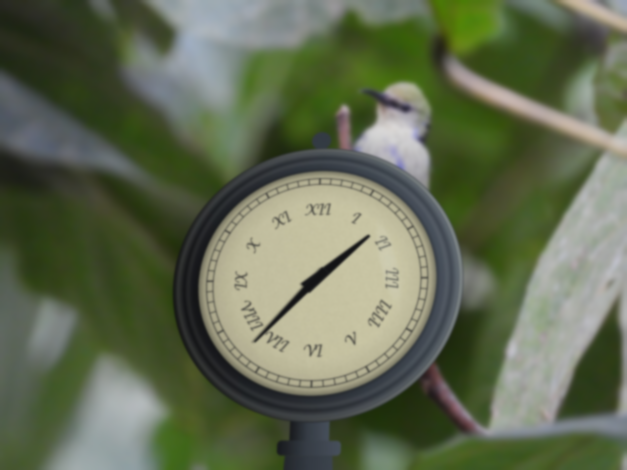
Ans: 1:37
